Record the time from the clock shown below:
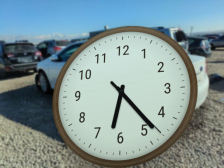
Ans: 6:23:23
